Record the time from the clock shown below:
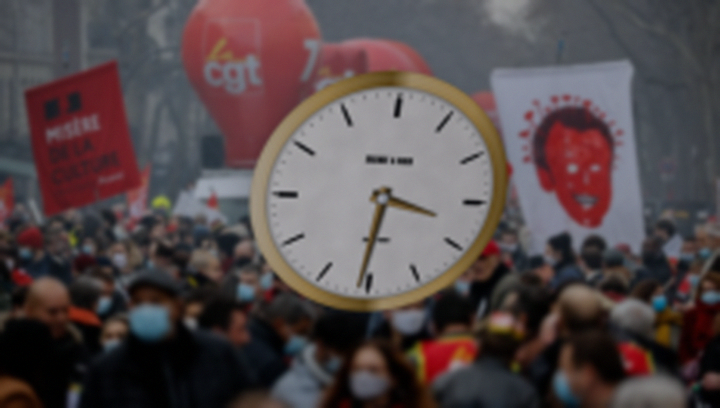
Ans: 3:31
